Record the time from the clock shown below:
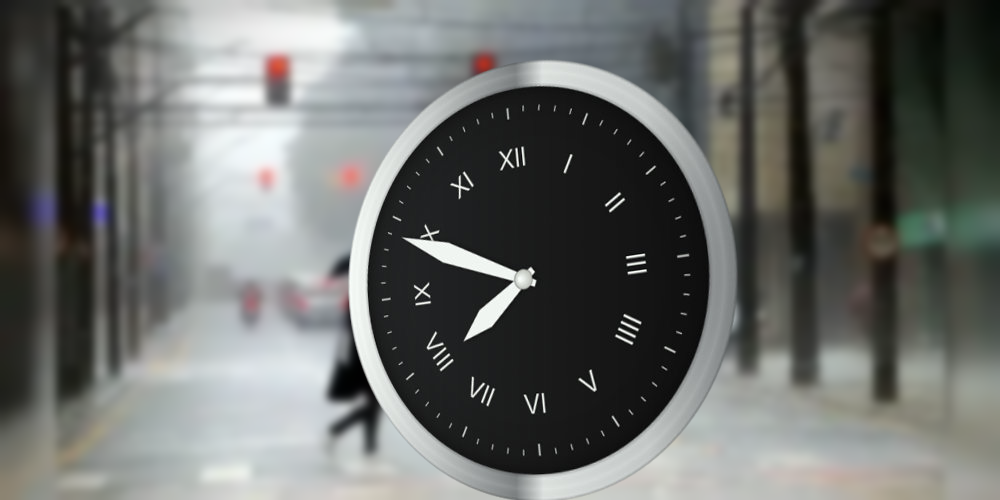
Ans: 7:49
